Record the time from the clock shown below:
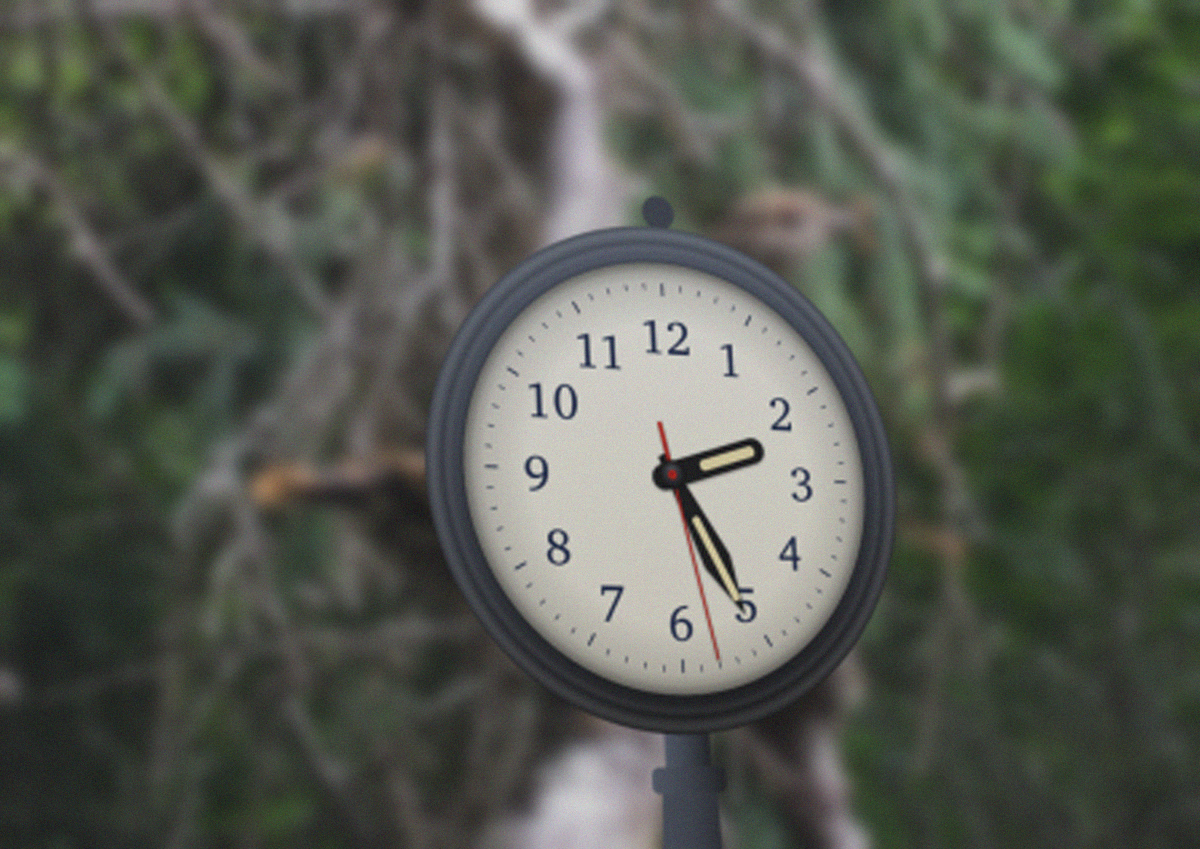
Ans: 2:25:28
